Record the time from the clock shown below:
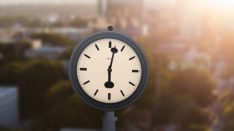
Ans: 6:02
